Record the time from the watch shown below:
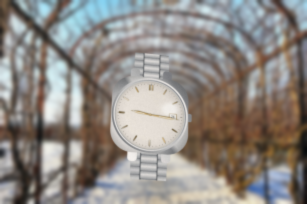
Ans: 9:16
